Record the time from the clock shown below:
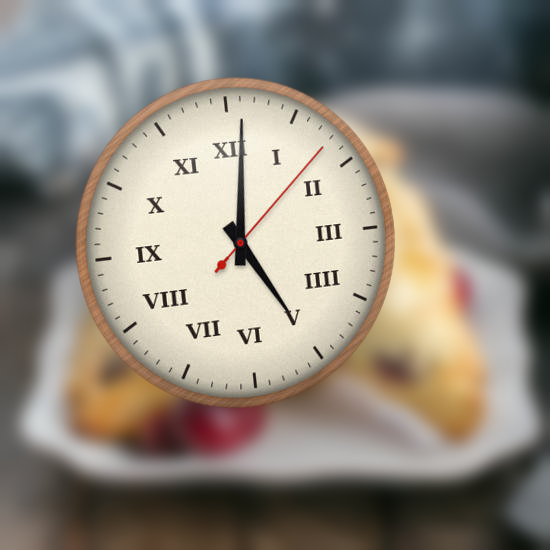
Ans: 5:01:08
